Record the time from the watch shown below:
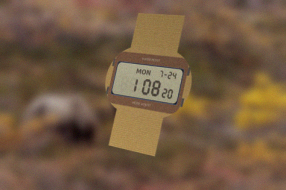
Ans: 1:08:20
